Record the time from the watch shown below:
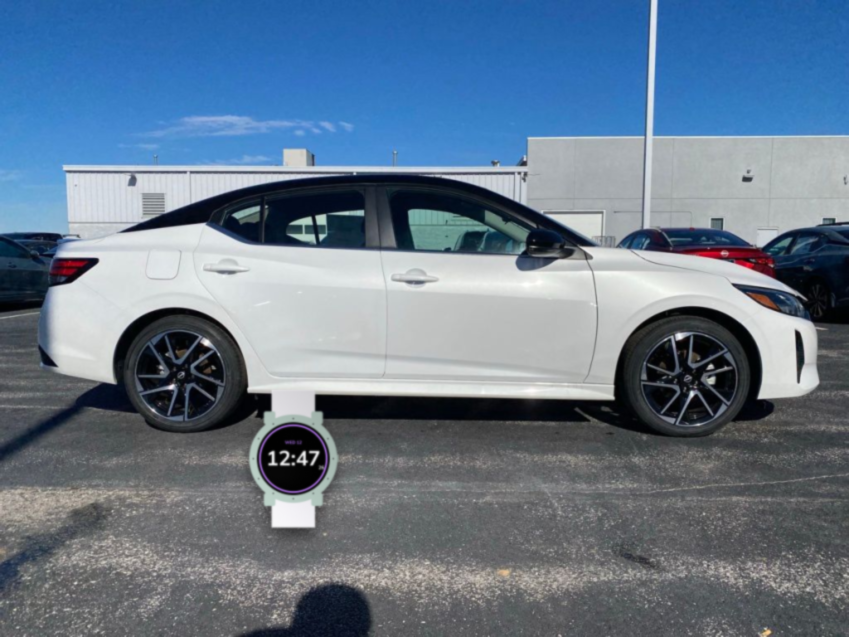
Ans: 12:47
